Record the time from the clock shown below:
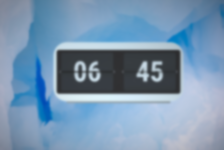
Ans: 6:45
